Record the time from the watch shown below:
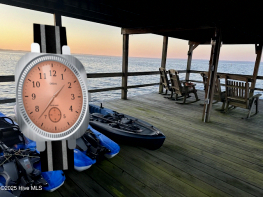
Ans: 1:37
